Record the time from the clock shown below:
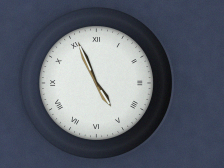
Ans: 4:56
